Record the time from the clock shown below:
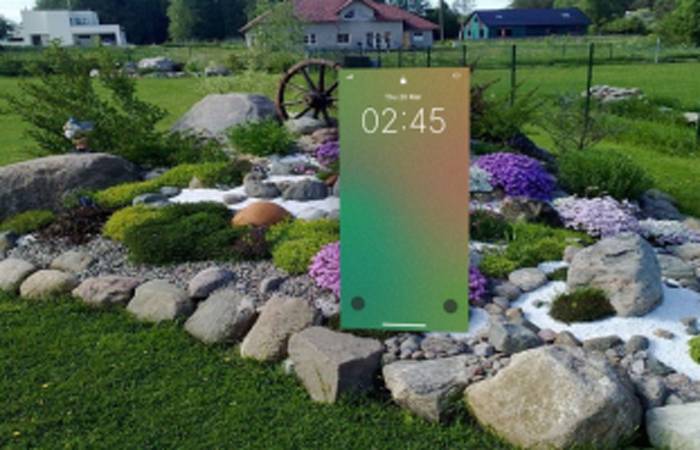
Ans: 2:45
